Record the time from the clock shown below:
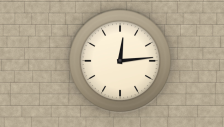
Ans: 12:14
